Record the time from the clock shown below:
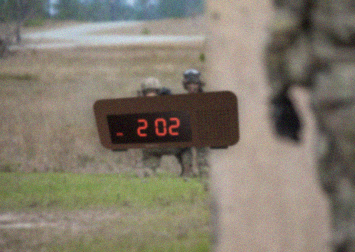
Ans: 2:02
